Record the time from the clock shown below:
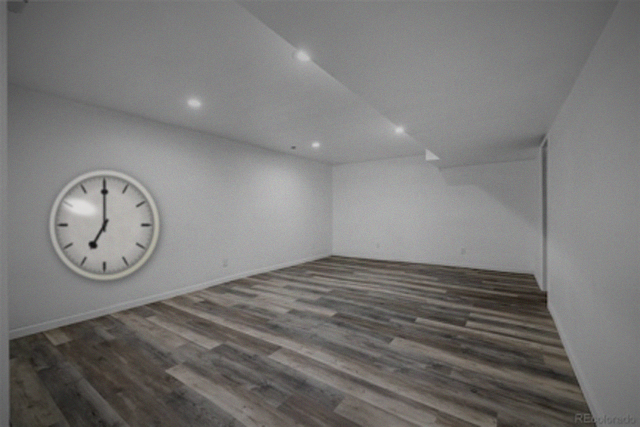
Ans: 7:00
